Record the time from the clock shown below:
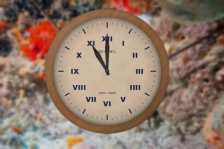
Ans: 11:00
